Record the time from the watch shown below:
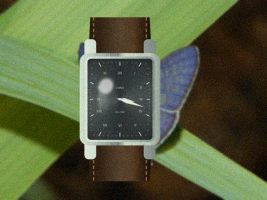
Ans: 3:18
